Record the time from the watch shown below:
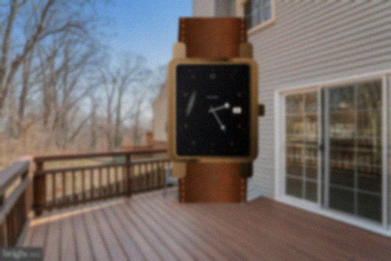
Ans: 2:25
